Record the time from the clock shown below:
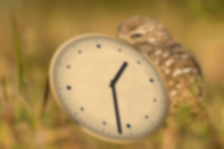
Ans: 1:32
